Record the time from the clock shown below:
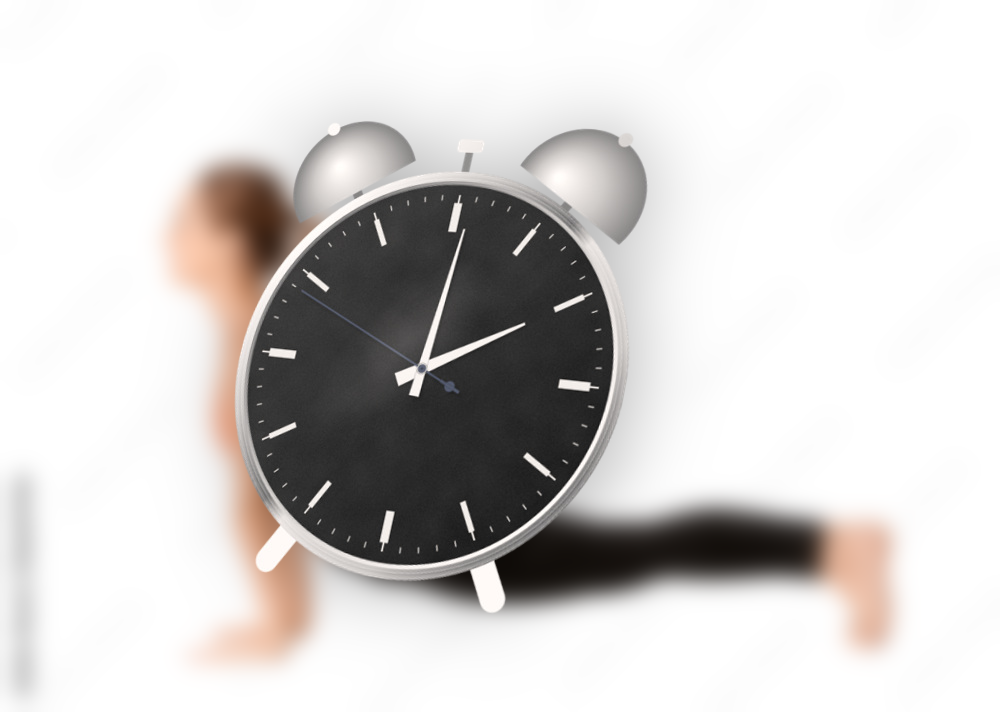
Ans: 2:00:49
